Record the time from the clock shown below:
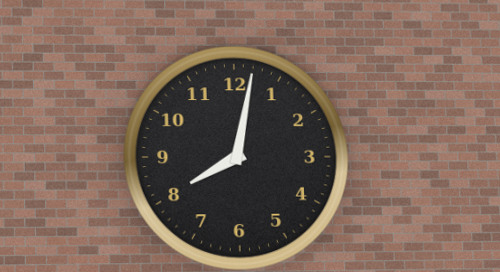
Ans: 8:02
